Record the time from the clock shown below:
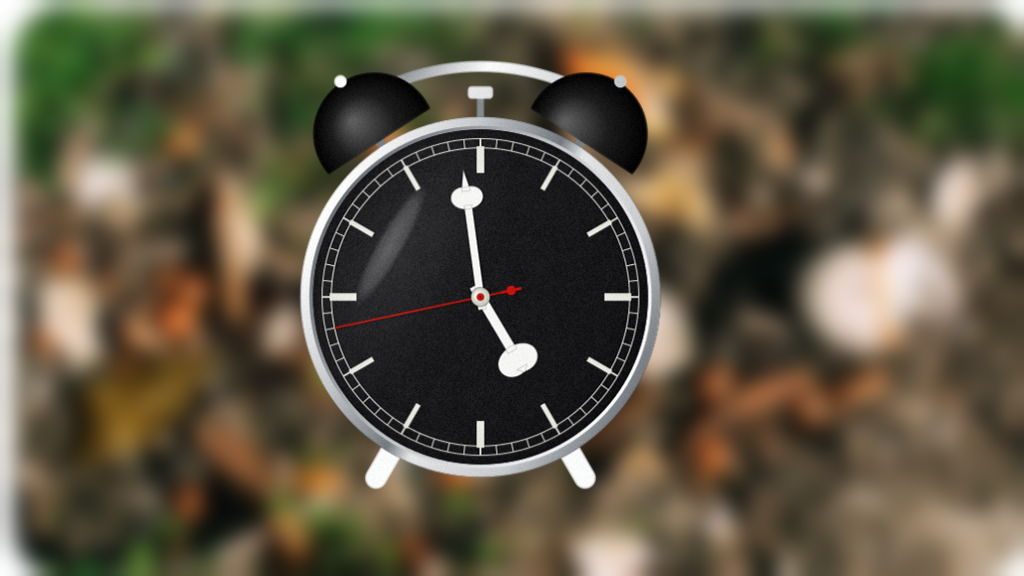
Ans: 4:58:43
